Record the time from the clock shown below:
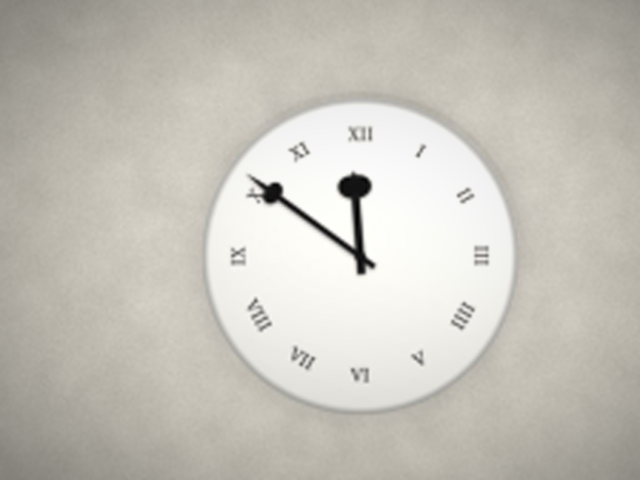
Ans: 11:51
